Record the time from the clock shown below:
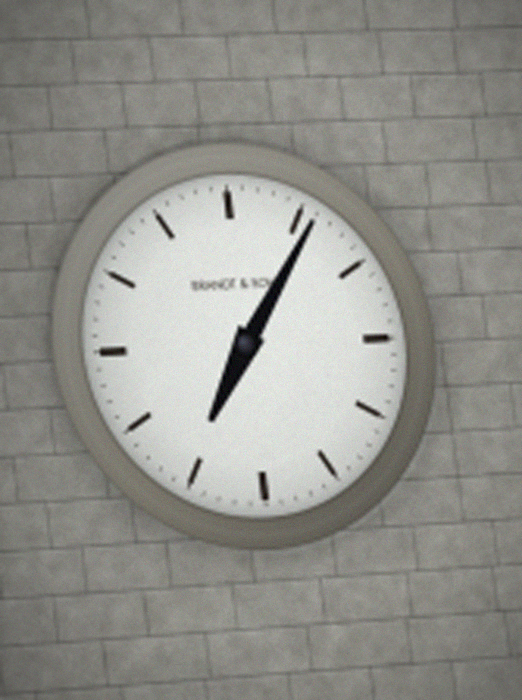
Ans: 7:06
